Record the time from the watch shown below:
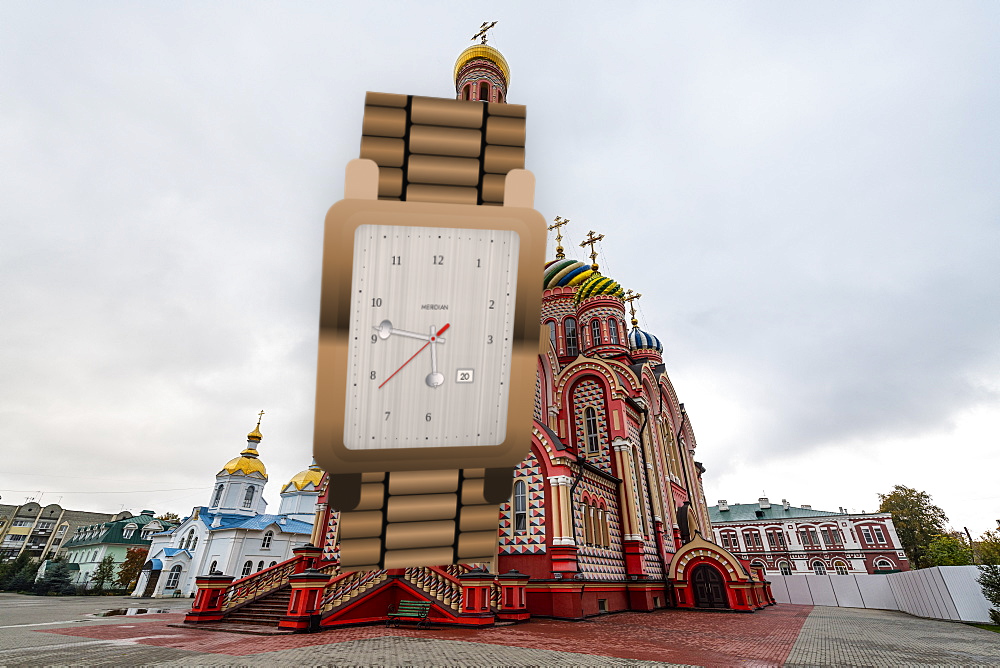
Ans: 5:46:38
